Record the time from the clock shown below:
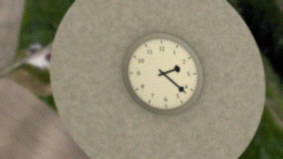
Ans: 2:22
